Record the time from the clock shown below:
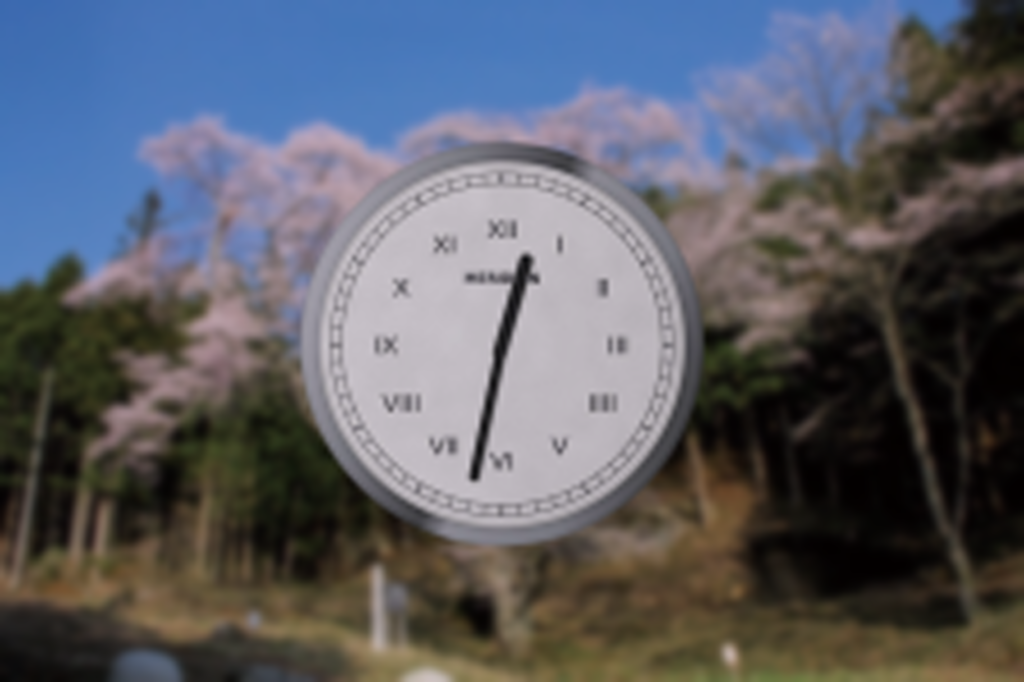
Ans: 12:32
